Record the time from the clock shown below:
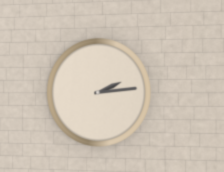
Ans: 2:14
